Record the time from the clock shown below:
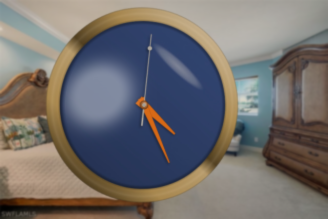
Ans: 4:26:01
